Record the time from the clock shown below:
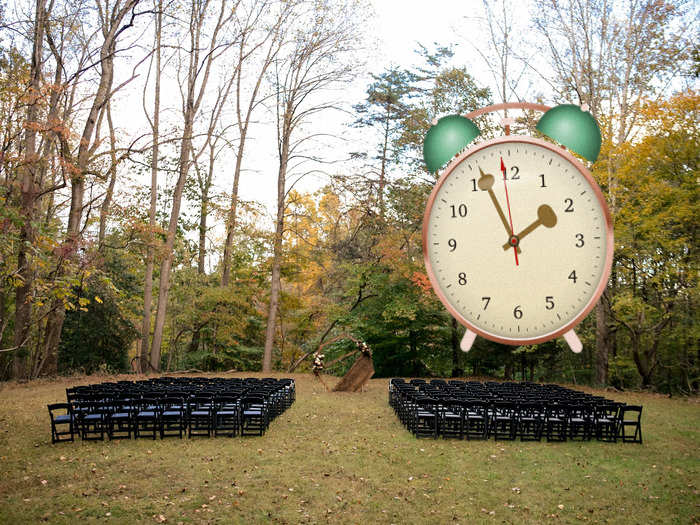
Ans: 1:55:59
